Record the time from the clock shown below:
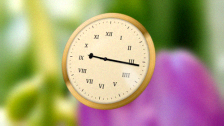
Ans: 9:16
